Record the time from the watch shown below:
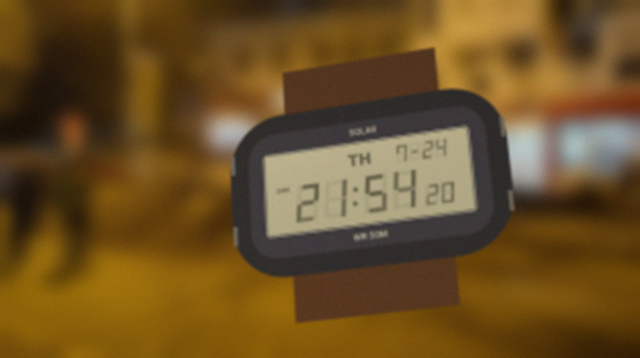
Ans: 21:54:20
